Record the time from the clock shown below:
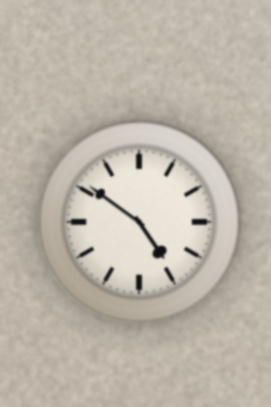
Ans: 4:51
